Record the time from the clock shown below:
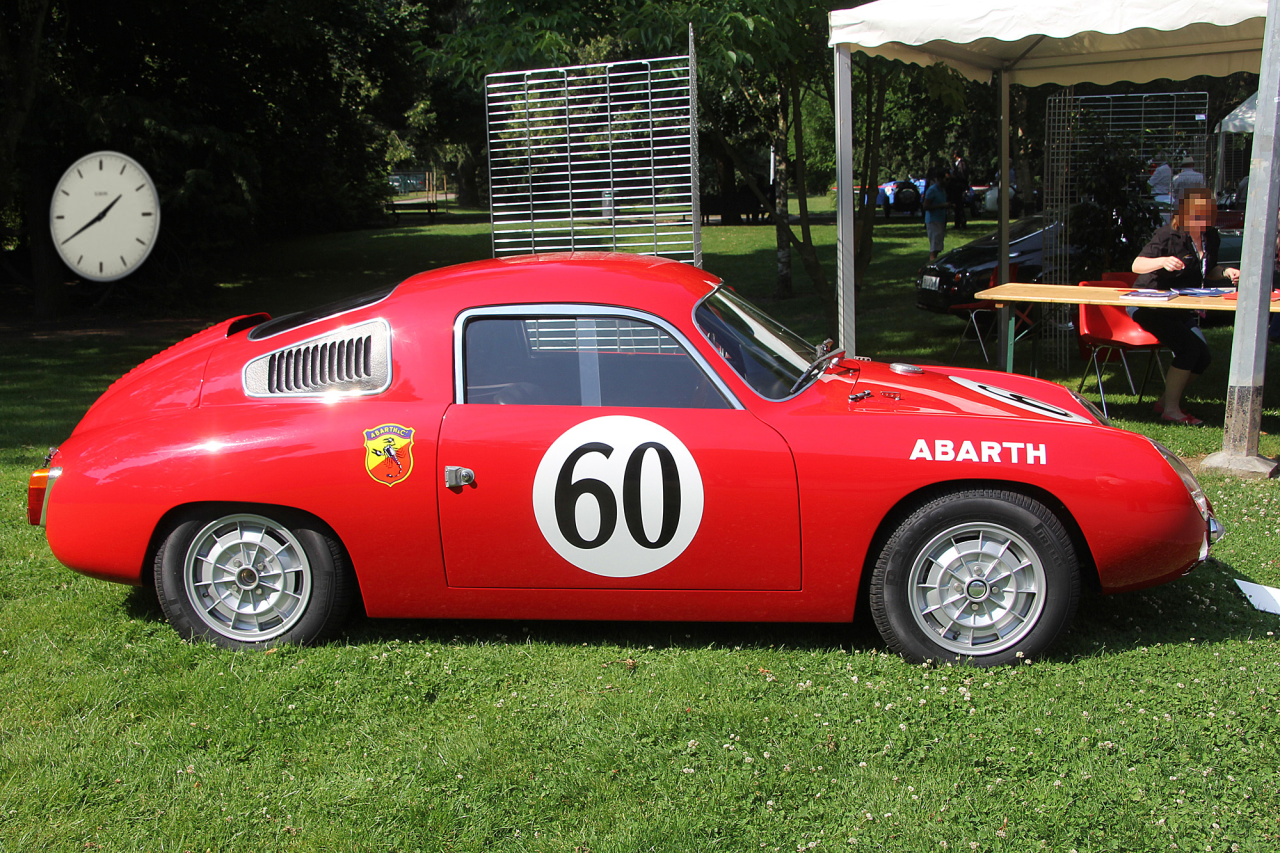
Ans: 1:40
